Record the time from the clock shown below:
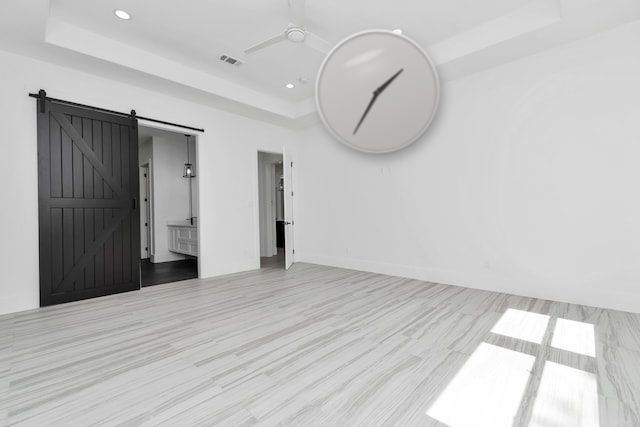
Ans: 1:35
